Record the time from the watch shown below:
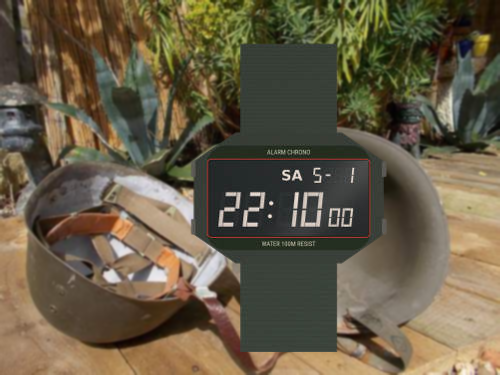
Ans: 22:10:00
